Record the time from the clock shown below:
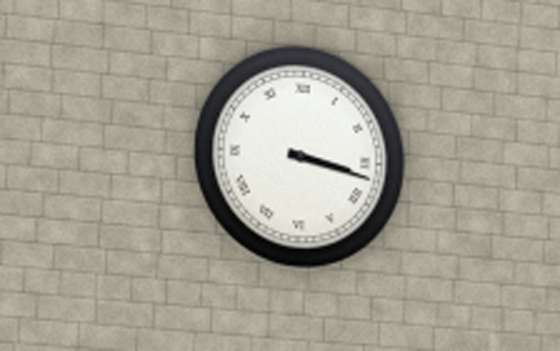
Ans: 3:17
